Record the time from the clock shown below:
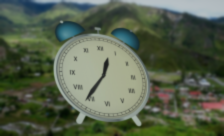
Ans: 12:36
